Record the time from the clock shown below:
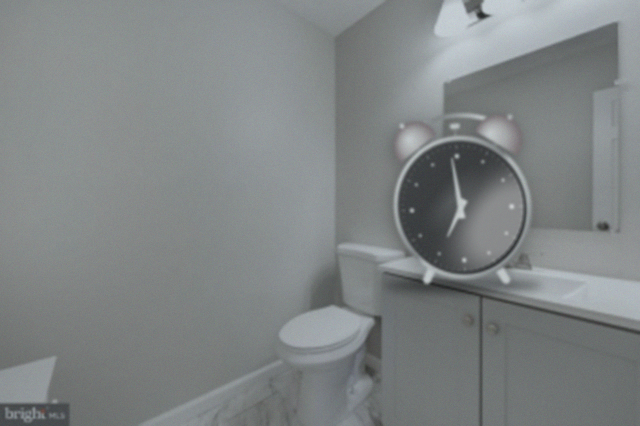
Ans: 6:59
